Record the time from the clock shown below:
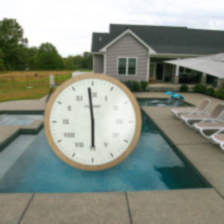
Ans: 5:59
